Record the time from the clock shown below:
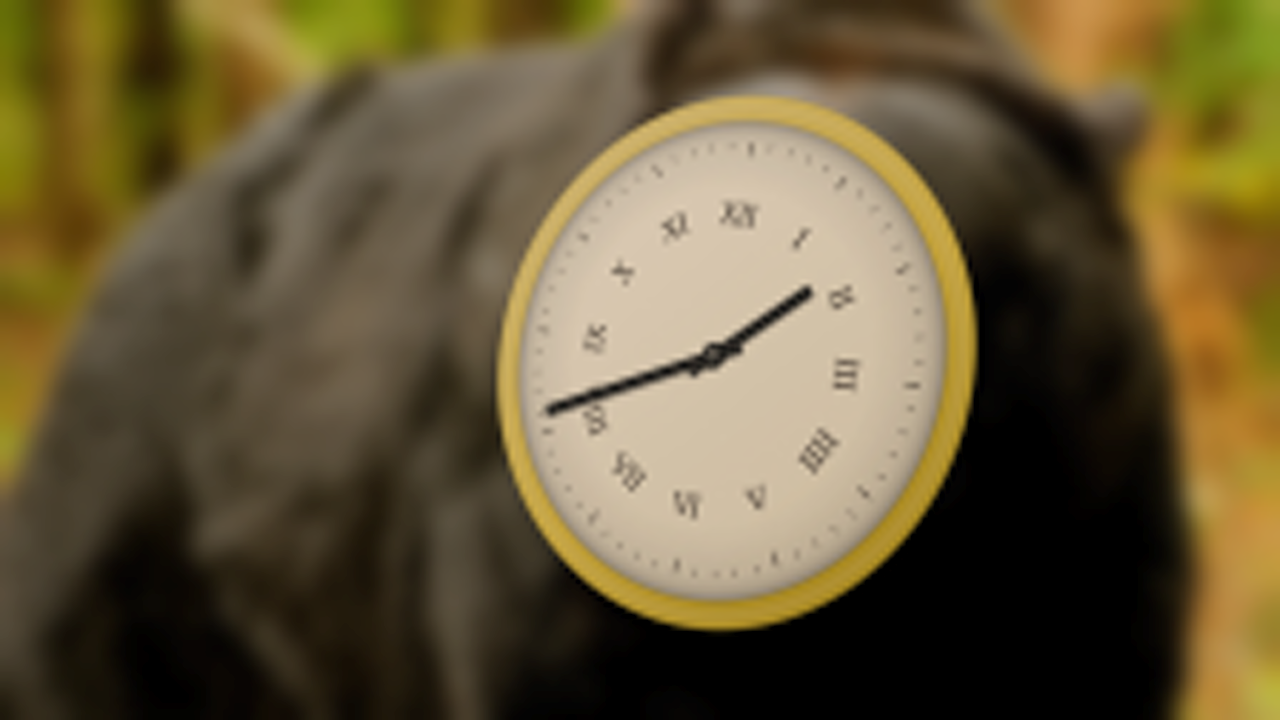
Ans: 1:41
